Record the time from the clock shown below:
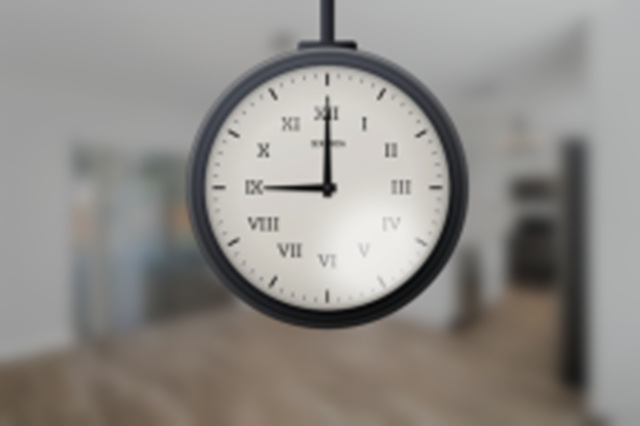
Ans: 9:00
